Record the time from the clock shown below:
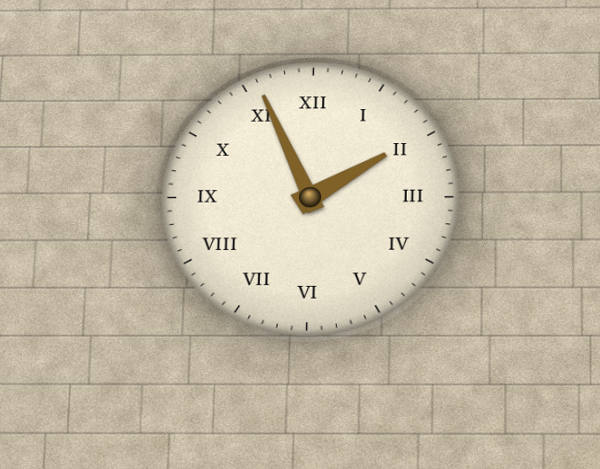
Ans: 1:56
